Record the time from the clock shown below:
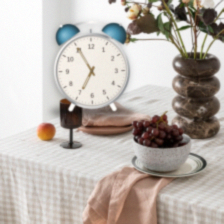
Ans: 6:55
